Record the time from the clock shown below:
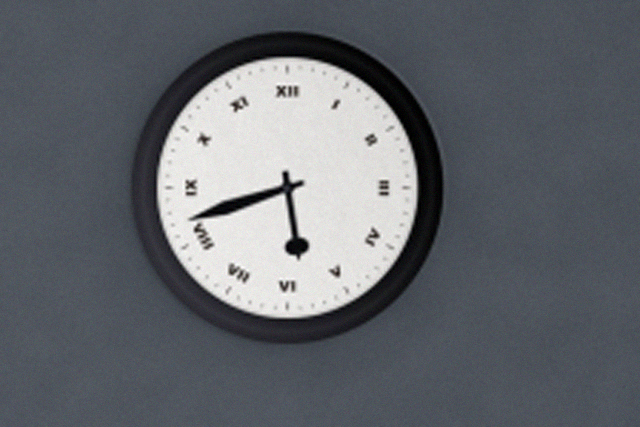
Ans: 5:42
